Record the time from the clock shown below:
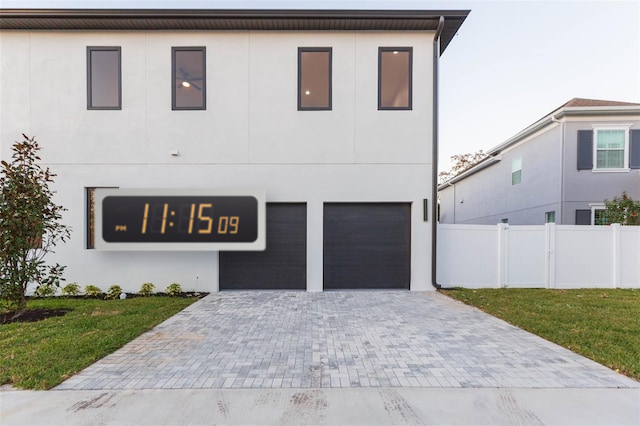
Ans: 11:15:09
